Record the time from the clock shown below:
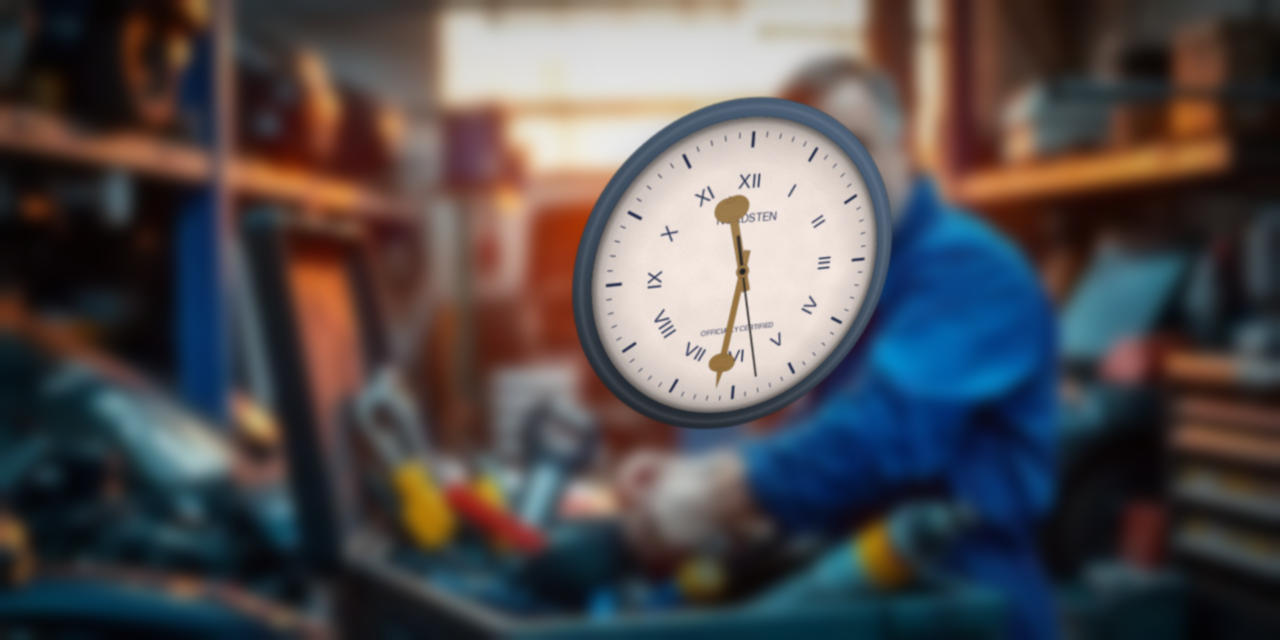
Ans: 11:31:28
